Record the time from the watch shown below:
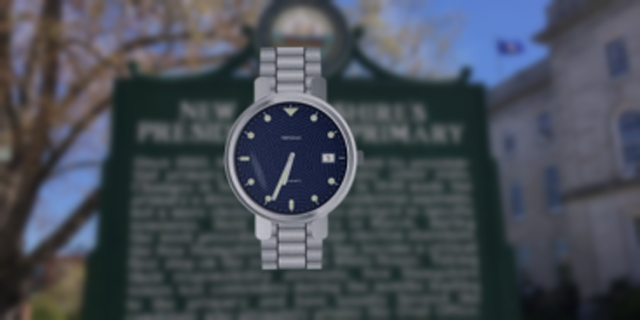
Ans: 6:34
